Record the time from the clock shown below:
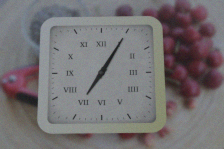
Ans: 7:05
